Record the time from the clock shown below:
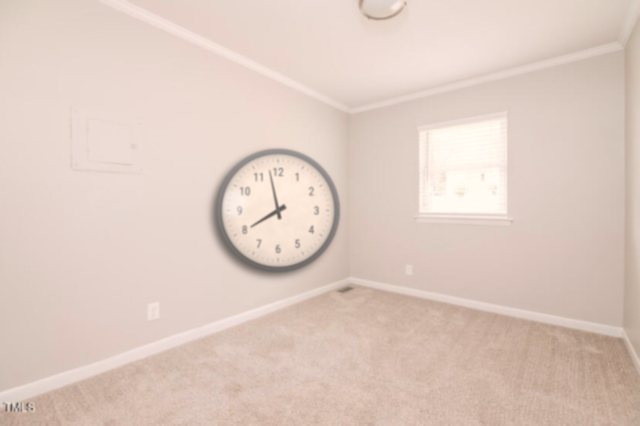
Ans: 7:58
